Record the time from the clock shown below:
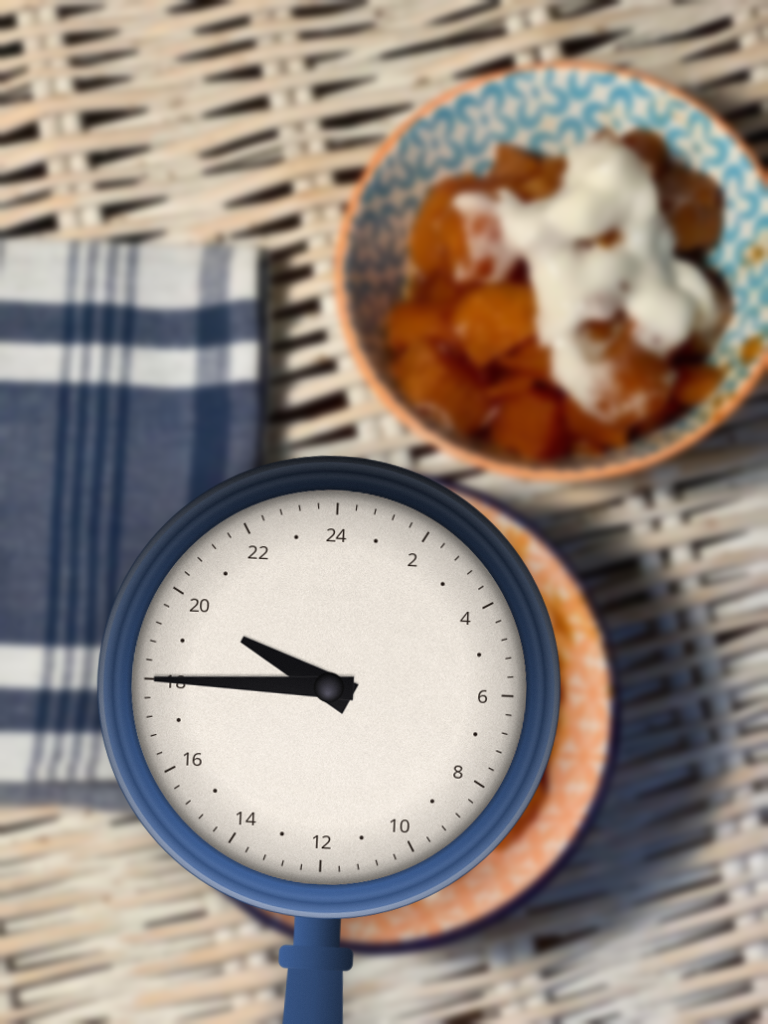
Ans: 19:45
